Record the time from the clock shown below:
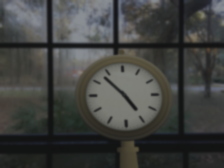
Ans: 4:53
